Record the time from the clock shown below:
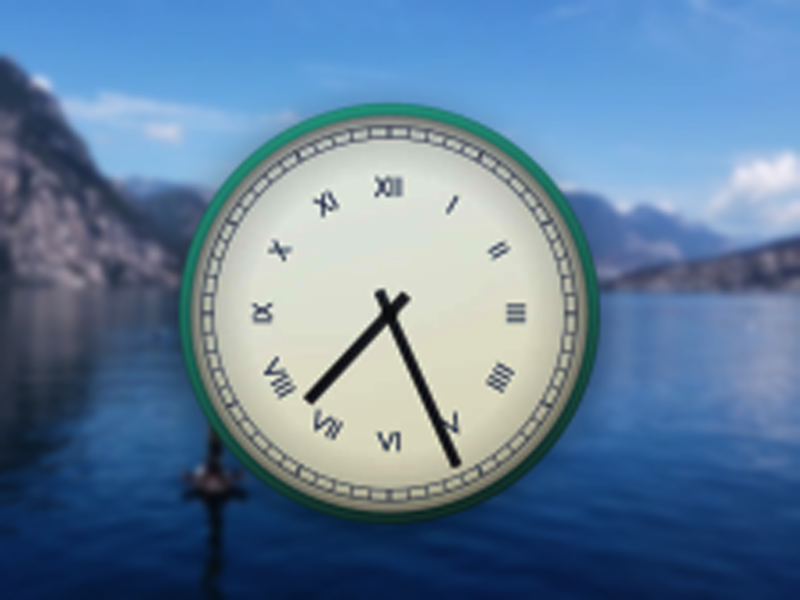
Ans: 7:26
